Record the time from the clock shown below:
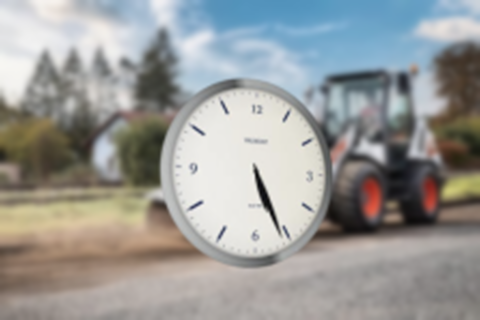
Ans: 5:26
